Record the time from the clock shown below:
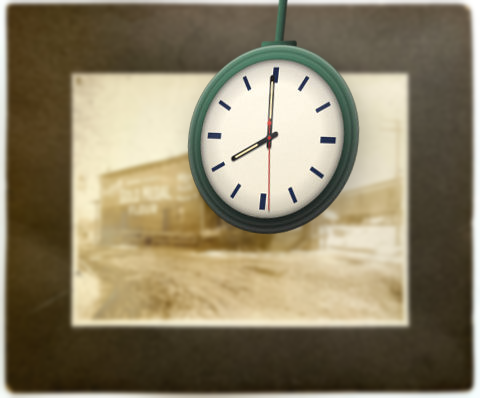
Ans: 7:59:29
